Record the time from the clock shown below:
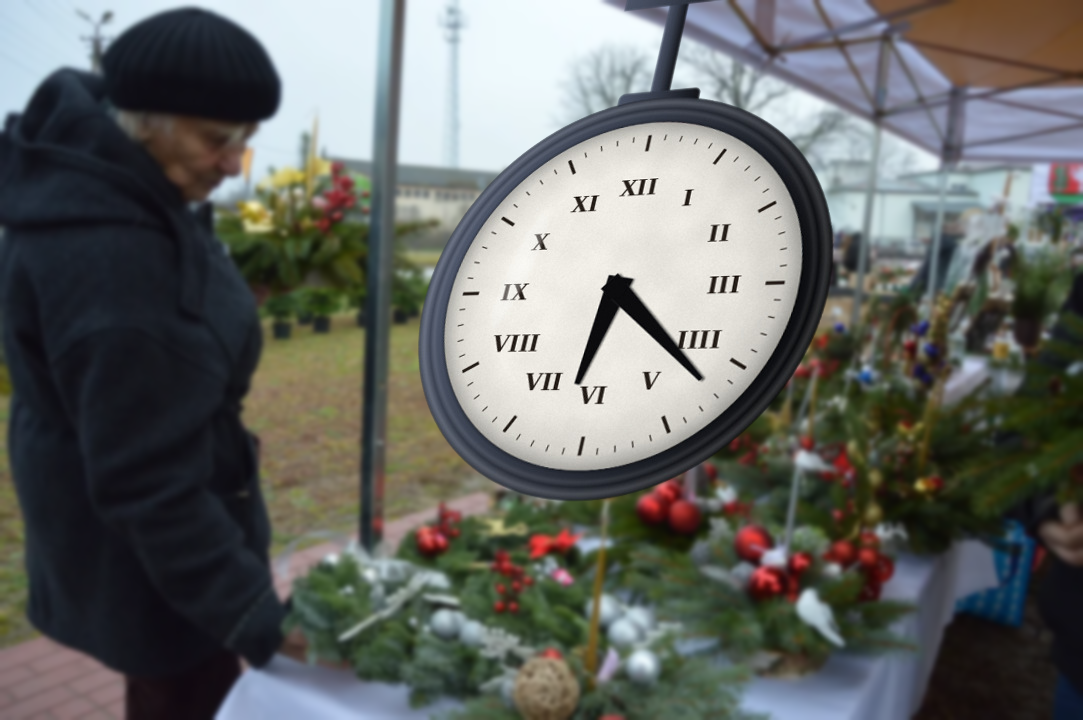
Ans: 6:22
